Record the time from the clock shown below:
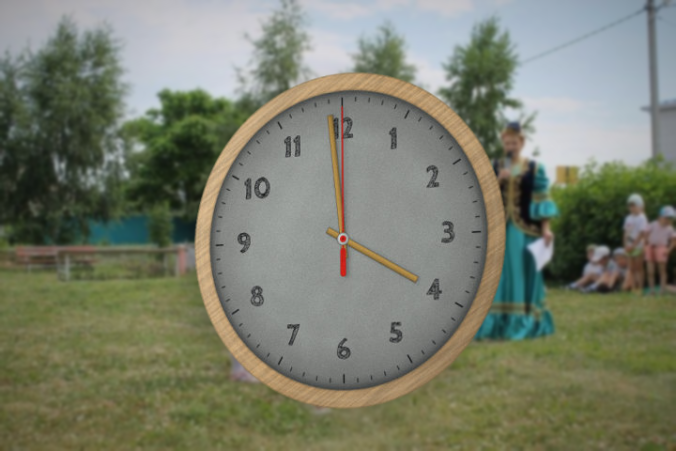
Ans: 3:59:00
